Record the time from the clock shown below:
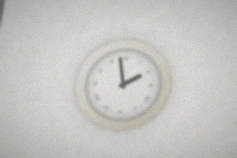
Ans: 1:58
